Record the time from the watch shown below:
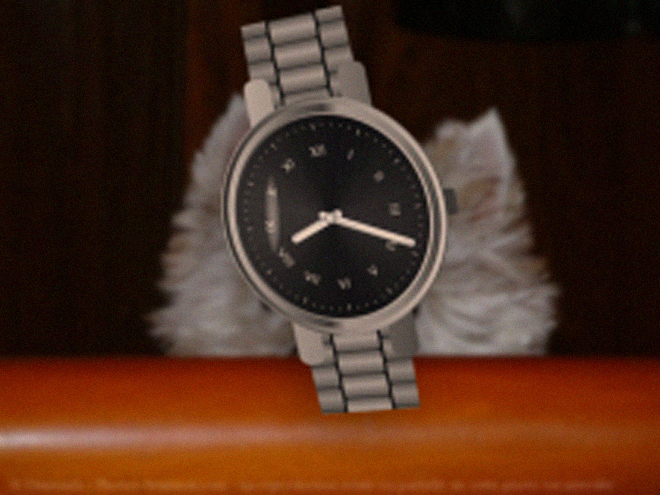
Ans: 8:19
